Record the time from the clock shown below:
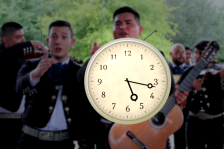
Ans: 5:17
